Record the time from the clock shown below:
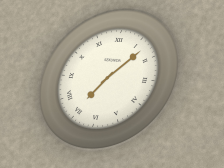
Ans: 7:07
